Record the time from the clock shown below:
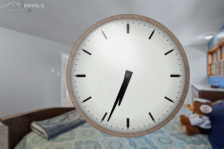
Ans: 6:34
